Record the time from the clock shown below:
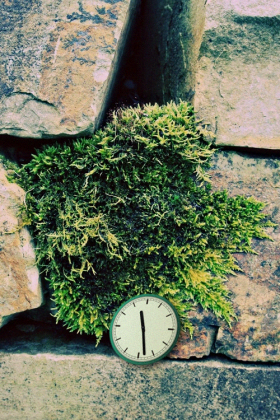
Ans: 11:28
